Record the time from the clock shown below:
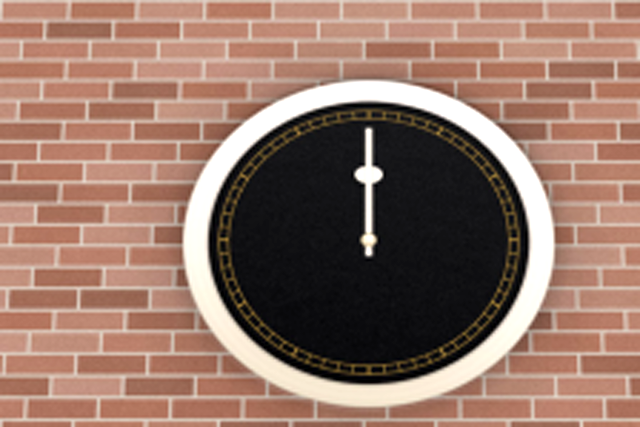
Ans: 12:00
